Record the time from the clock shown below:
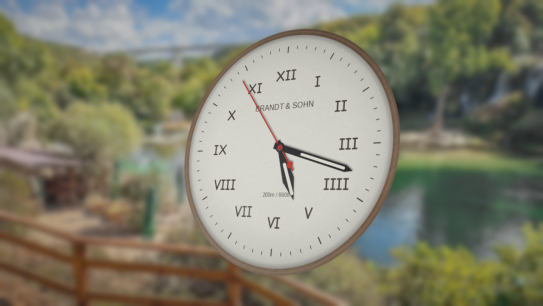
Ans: 5:17:54
